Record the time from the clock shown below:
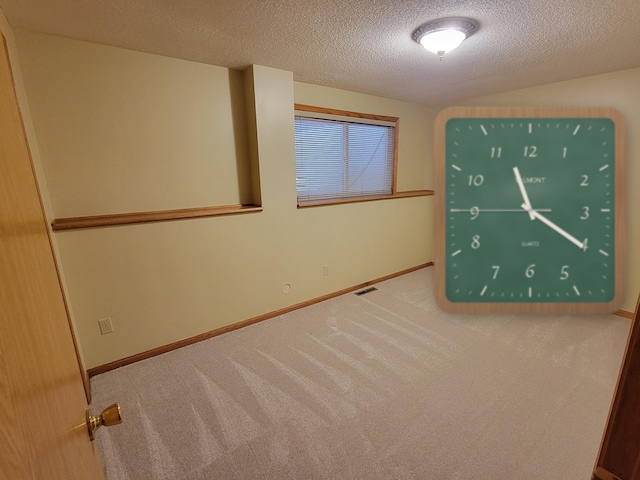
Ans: 11:20:45
